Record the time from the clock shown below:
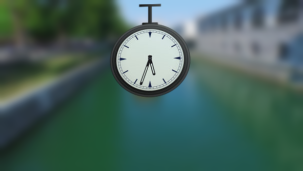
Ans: 5:33
